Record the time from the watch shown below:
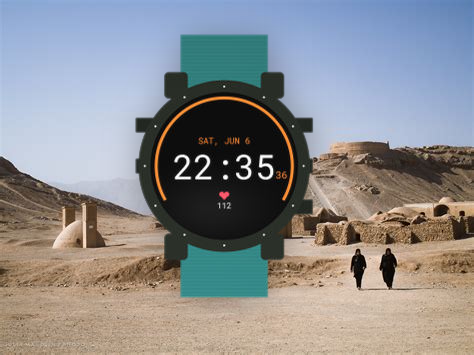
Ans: 22:35:36
